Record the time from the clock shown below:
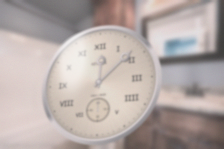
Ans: 12:08
